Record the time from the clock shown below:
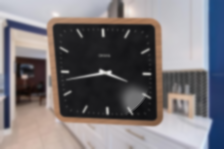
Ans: 3:43
